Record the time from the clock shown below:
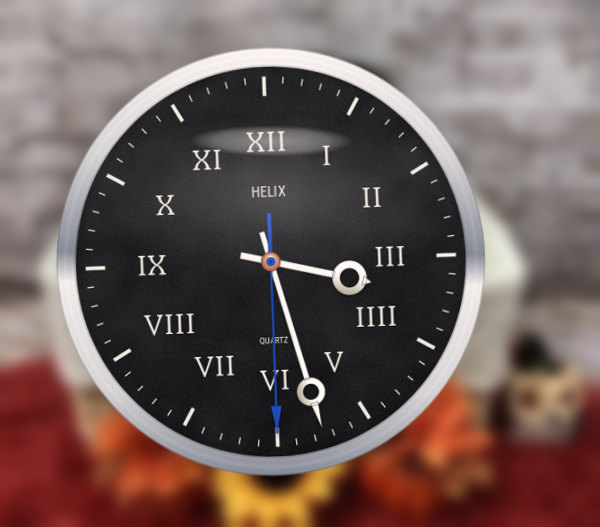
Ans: 3:27:30
